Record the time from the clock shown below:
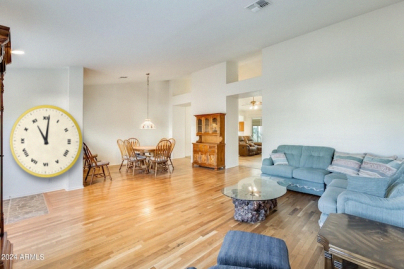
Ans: 11:01
